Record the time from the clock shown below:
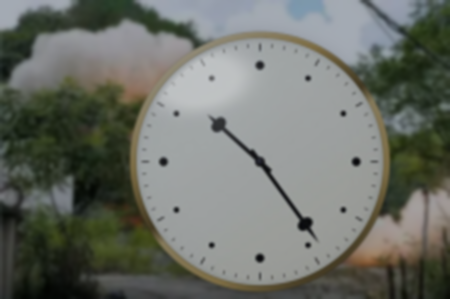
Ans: 10:24
